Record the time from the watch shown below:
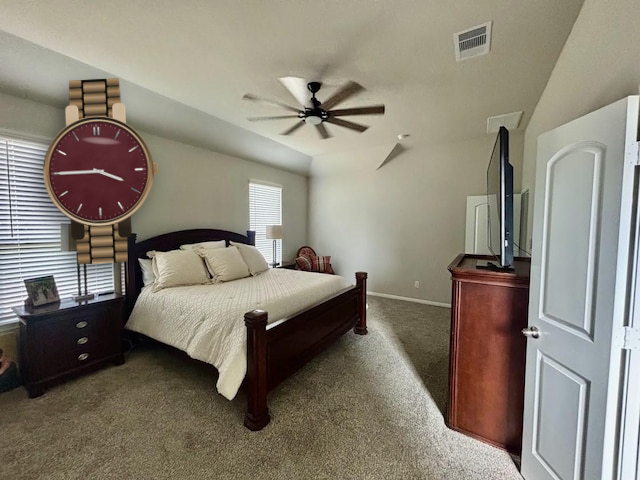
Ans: 3:45
